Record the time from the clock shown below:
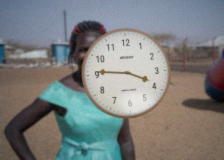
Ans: 3:46
